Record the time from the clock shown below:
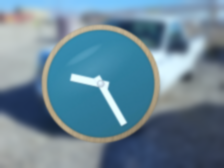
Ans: 9:25
